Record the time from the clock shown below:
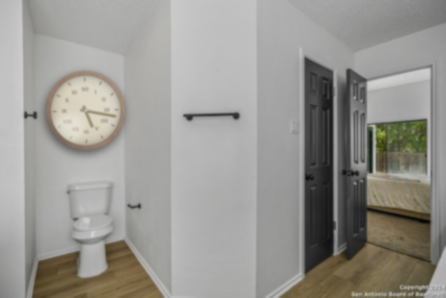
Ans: 5:17
